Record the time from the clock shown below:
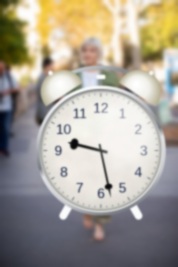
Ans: 9:28
